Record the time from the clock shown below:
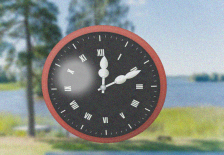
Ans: 12:11
